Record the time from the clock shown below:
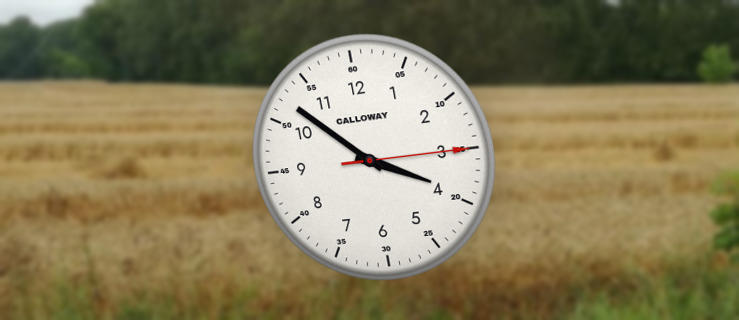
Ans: 3:52:15
